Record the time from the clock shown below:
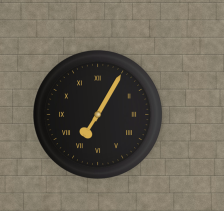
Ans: 7:05
